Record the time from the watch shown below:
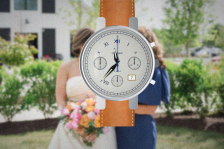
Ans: 11:37
